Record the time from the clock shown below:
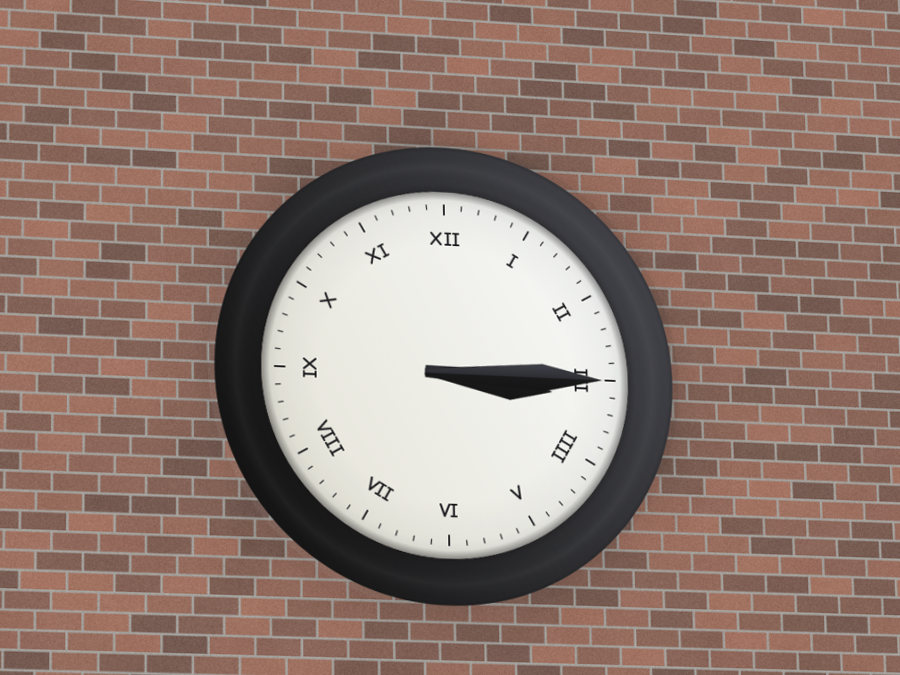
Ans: 3:15
